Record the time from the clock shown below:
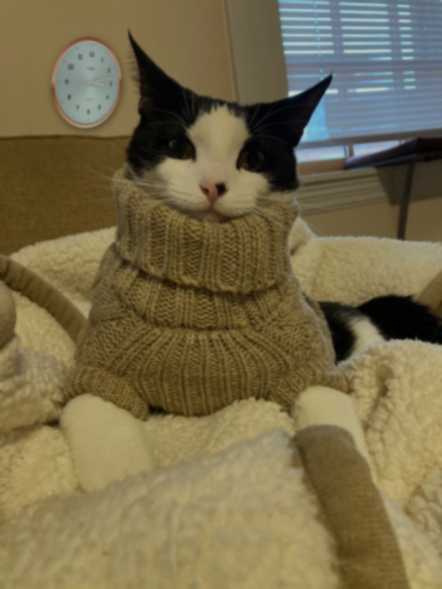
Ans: 3:13
